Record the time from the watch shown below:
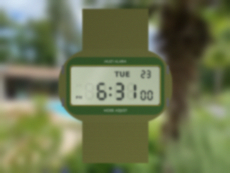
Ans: 6:31
